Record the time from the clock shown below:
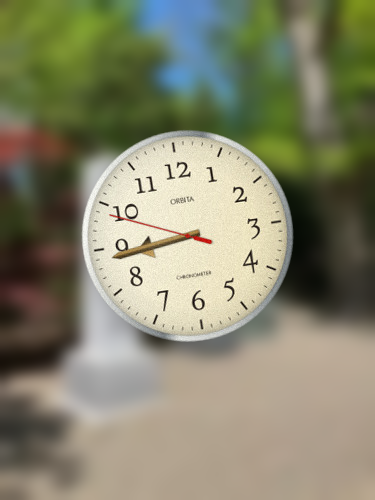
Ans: 8:43:49
